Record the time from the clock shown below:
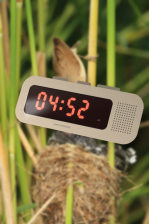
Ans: 4:52
